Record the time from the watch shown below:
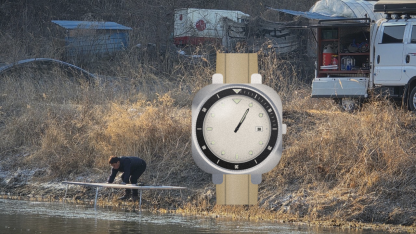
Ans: 1:05
